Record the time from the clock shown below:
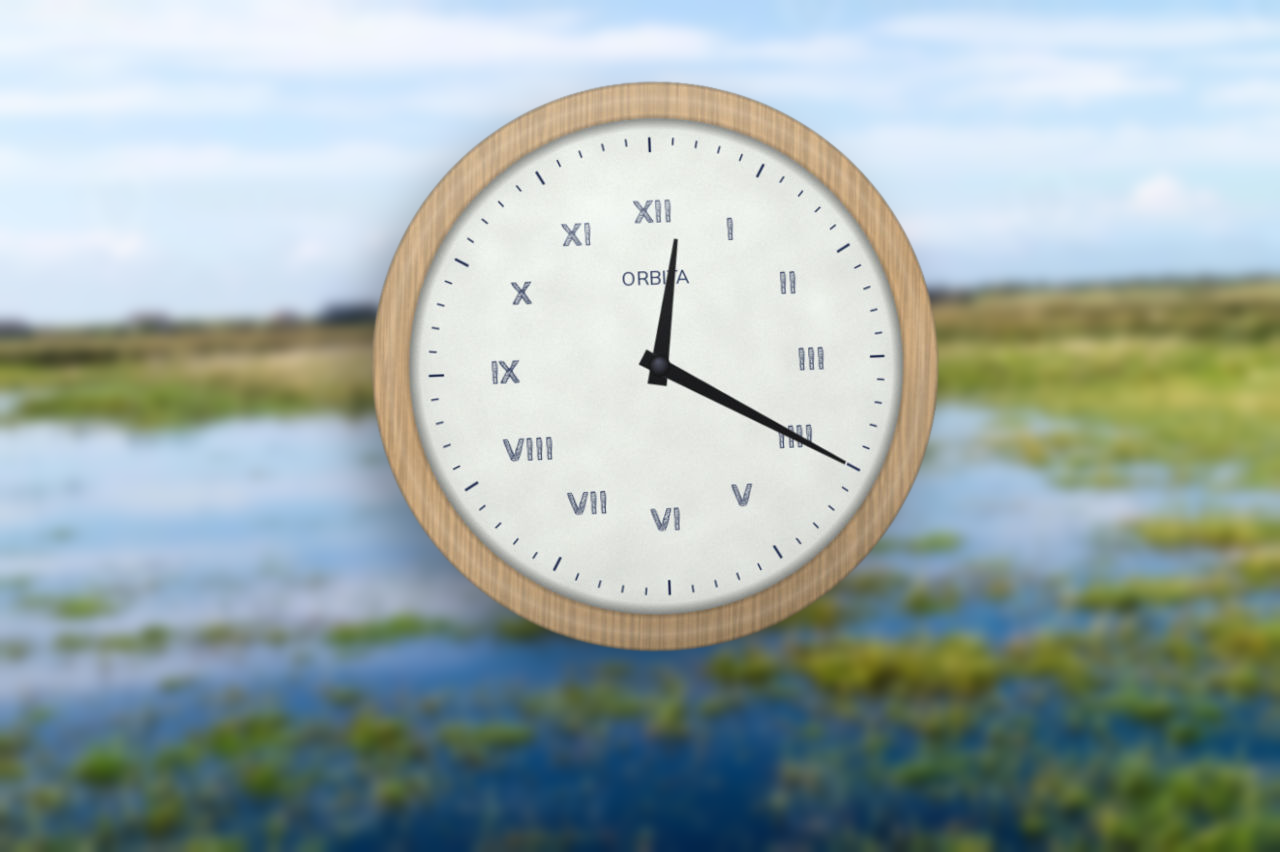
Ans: 12:20
